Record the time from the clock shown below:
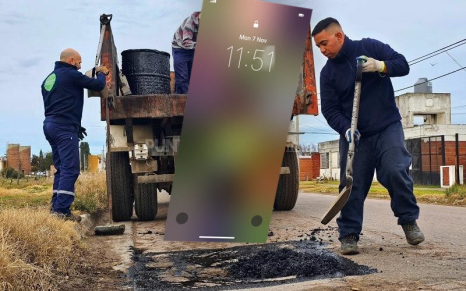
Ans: 11:51
